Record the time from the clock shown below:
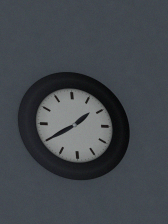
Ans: 1:40
